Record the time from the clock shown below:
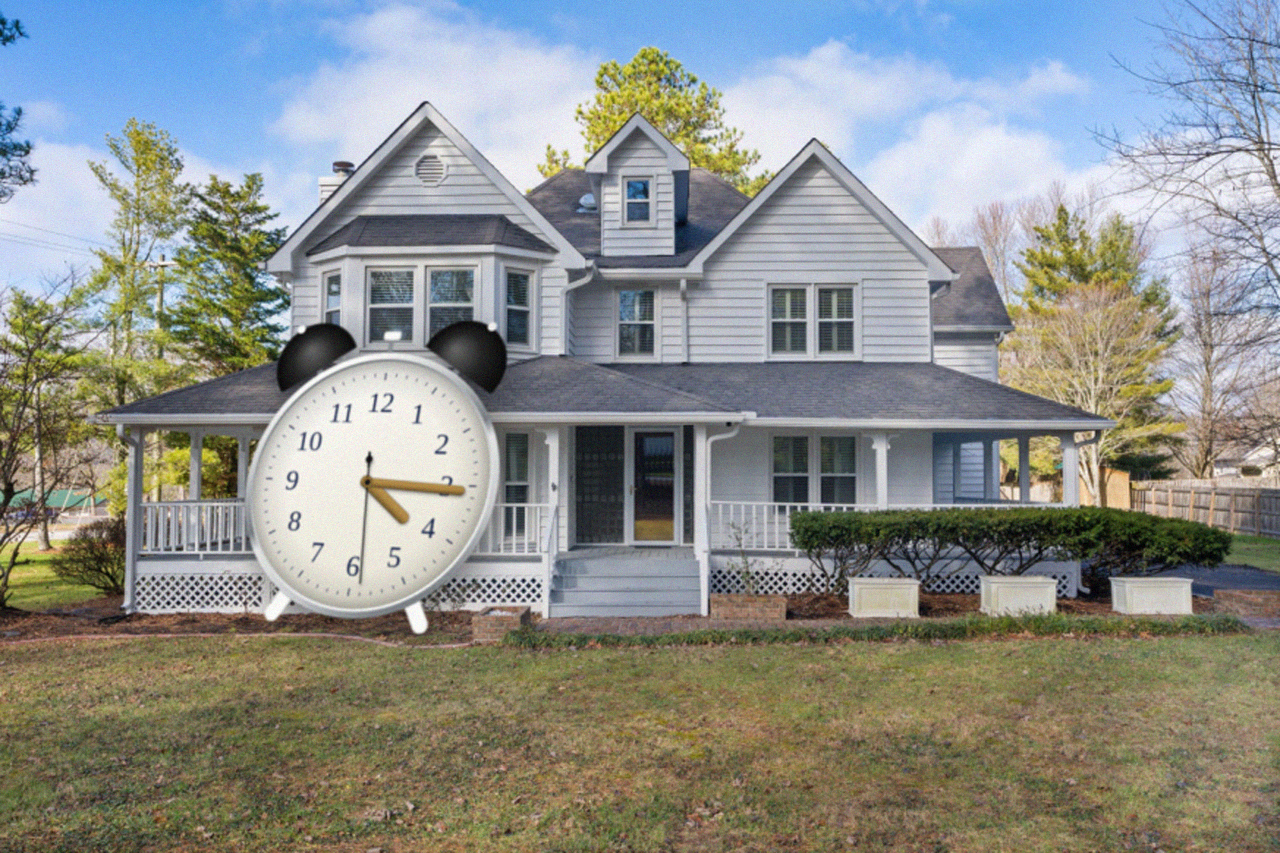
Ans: 4:15:29
